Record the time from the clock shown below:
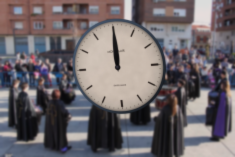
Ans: 12:00
